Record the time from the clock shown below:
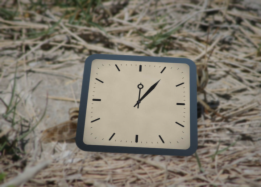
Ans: 12:06
